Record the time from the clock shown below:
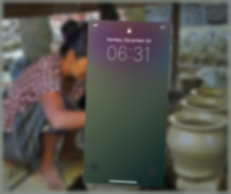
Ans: 6:31
